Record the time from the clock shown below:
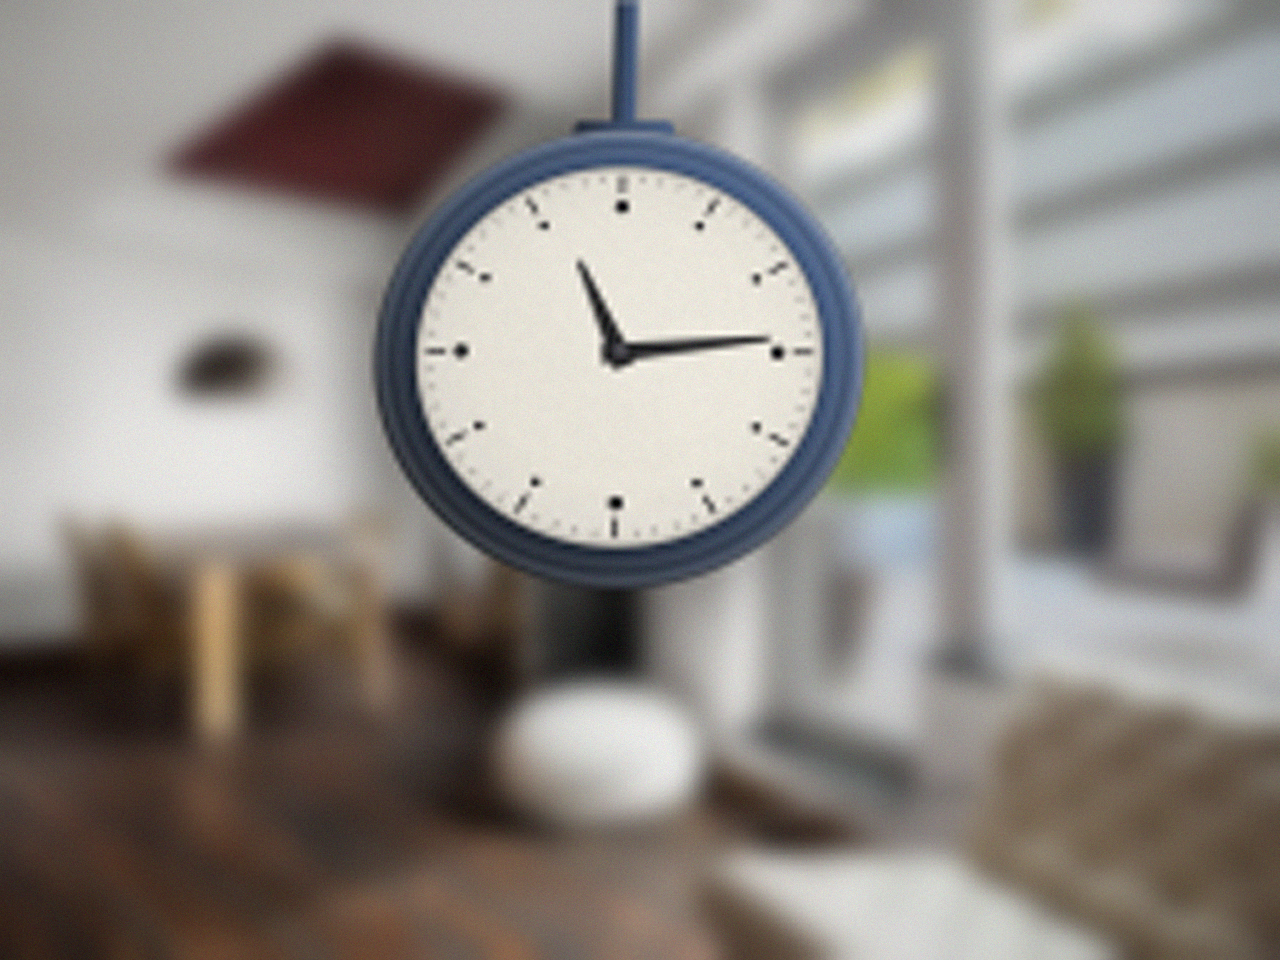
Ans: 11:14
